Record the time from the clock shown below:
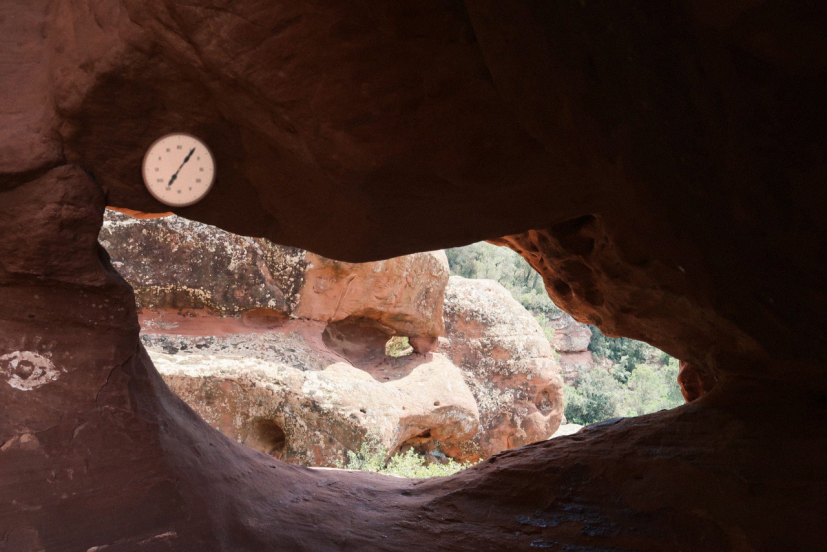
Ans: 7:06
